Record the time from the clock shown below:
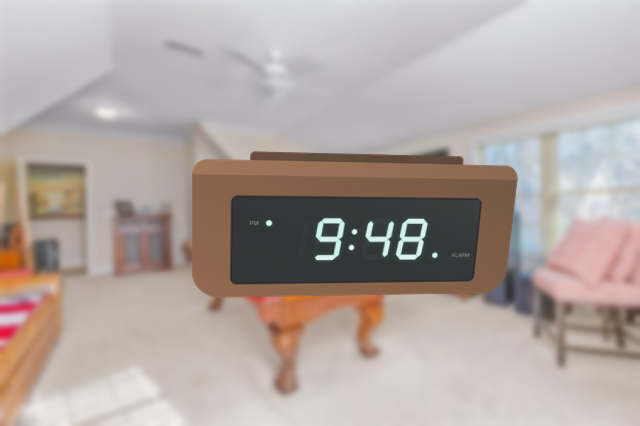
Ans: 9:48
